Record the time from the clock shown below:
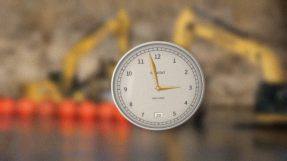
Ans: 2:58
